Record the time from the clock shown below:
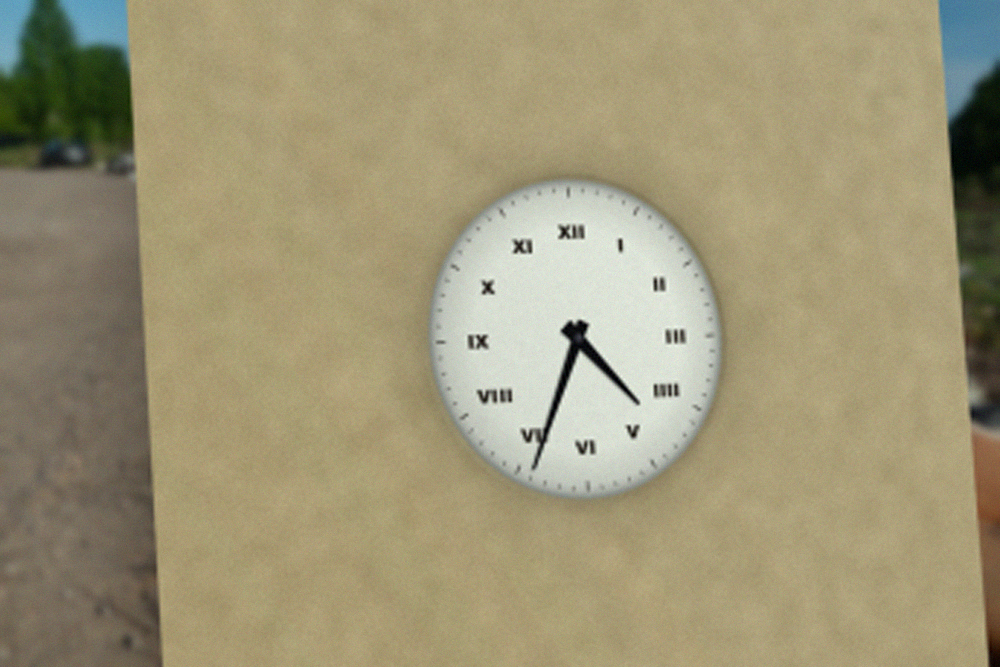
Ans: 4:34
